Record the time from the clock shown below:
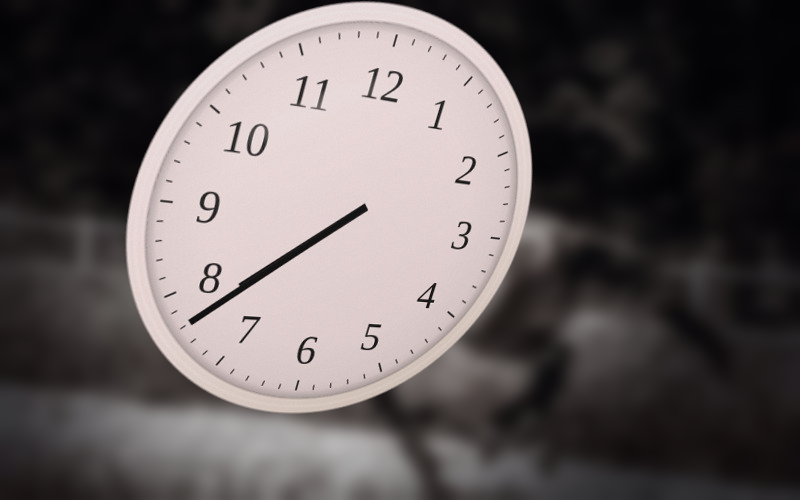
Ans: 7:38
